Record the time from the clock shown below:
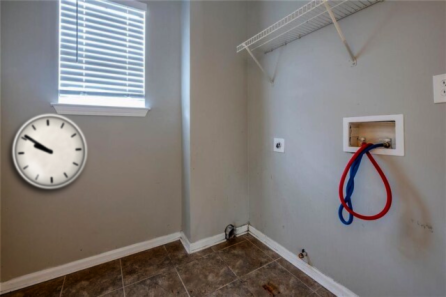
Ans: 9:51
